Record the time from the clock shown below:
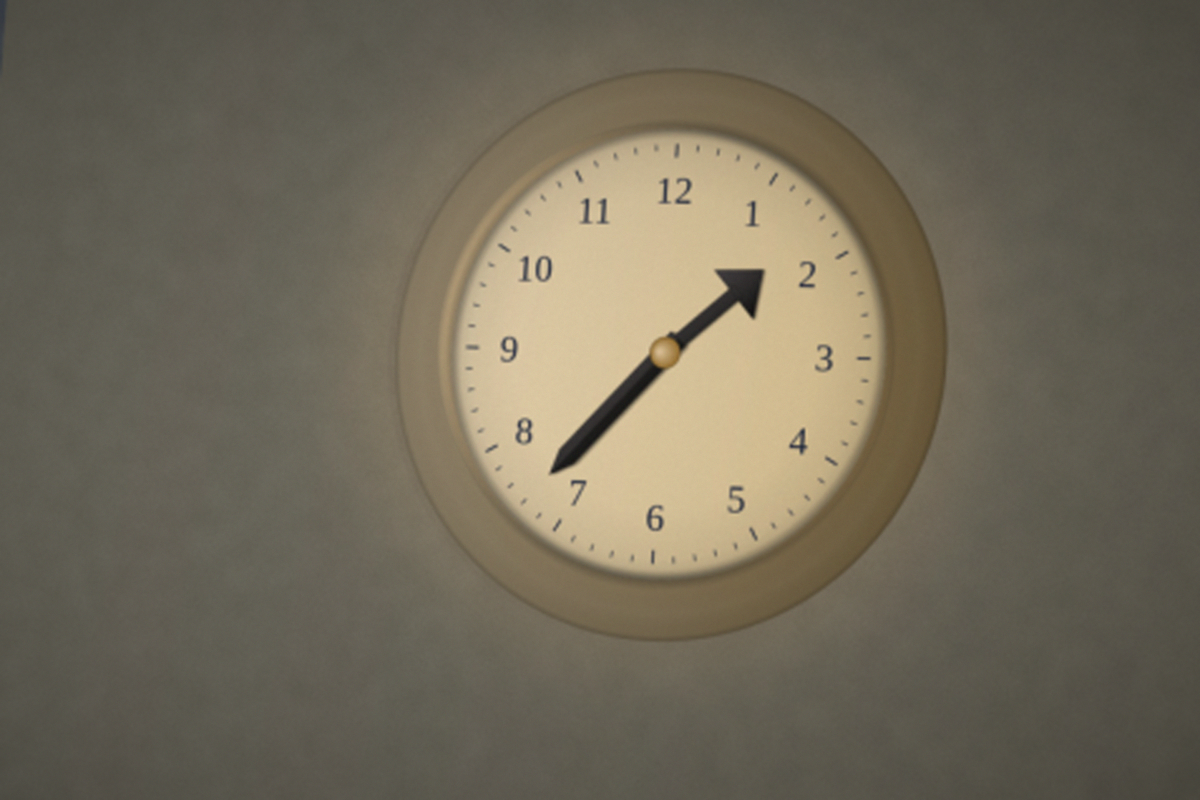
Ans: 1:37
